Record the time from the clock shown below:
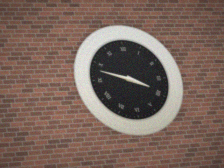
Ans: 3:48
